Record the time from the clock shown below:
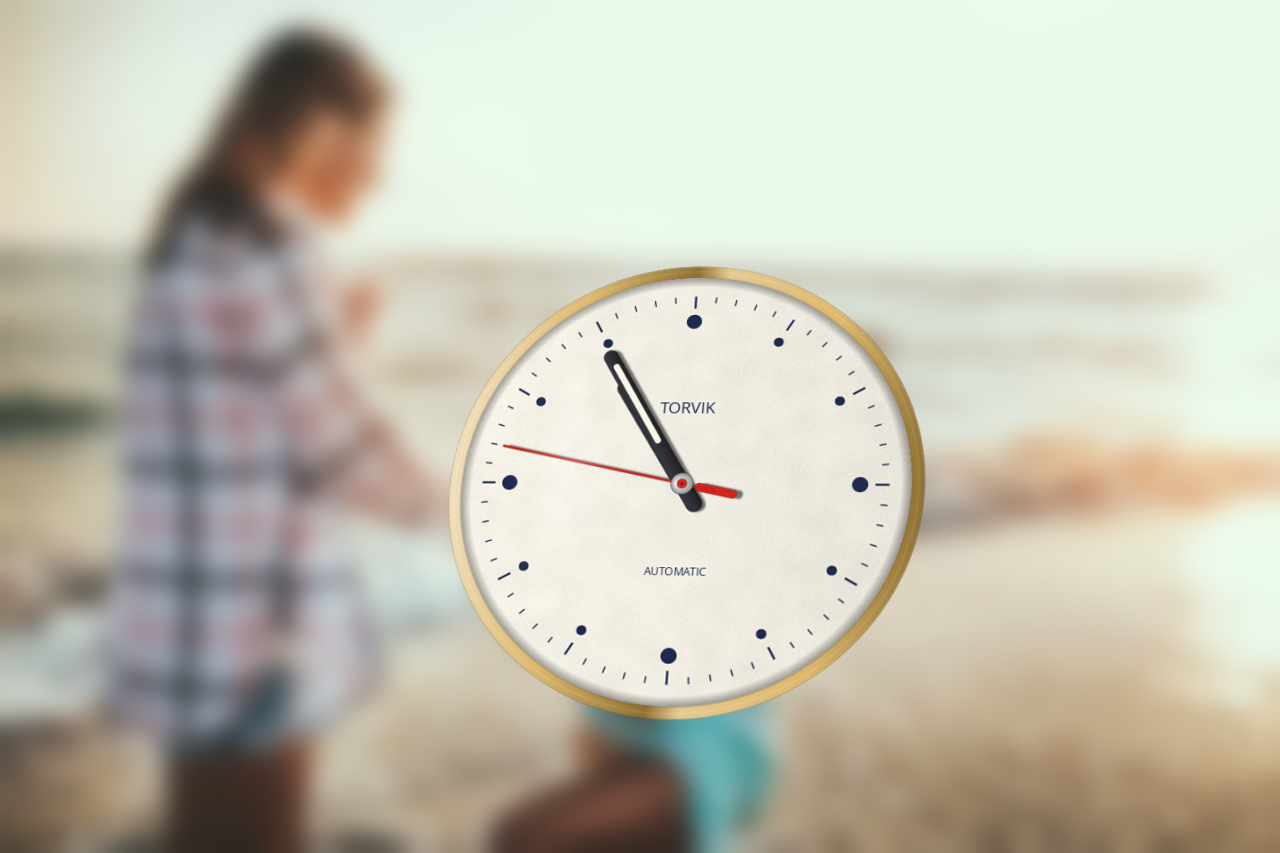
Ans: 10:54:47
